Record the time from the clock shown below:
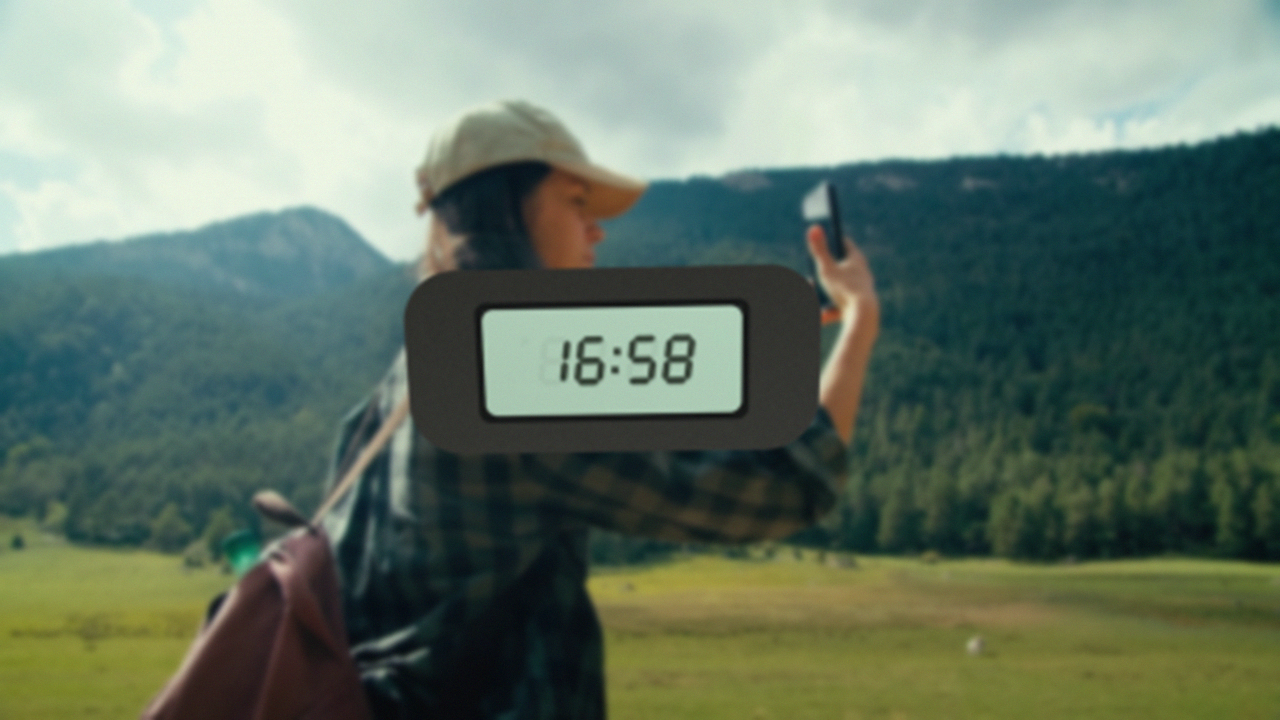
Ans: 16:58
